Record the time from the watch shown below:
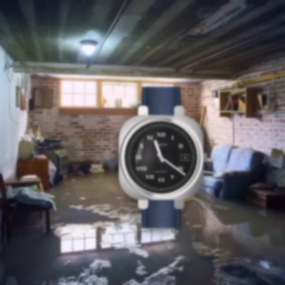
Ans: 11:21
